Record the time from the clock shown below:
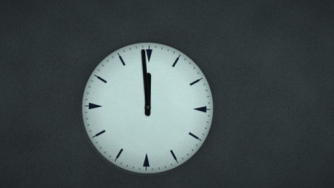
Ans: 11:59
